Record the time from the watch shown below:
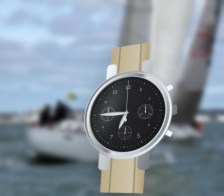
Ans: 6:45
